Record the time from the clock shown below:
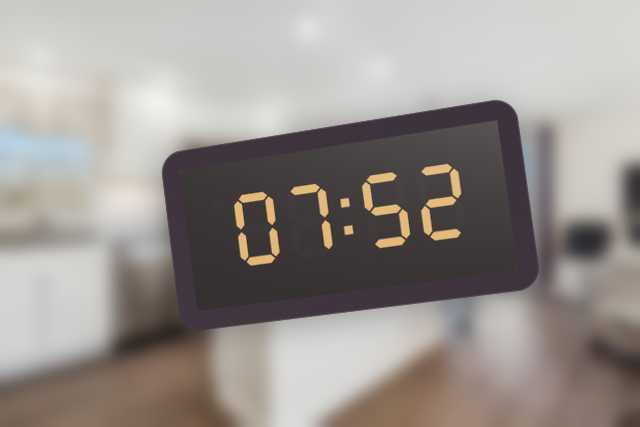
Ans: 7:52
